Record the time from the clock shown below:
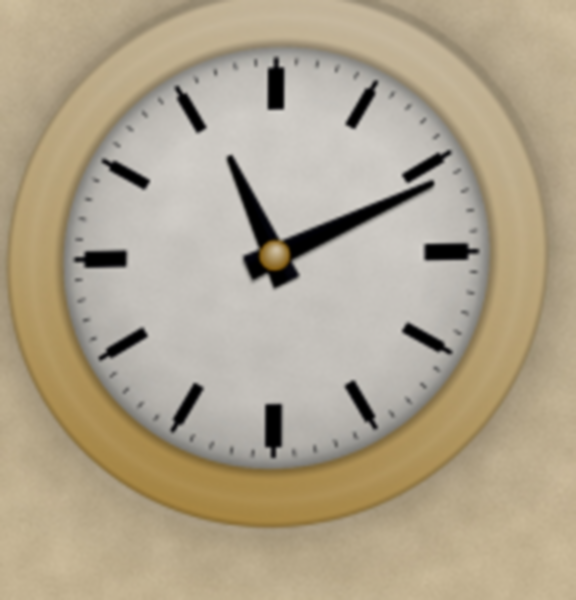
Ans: 11:11
